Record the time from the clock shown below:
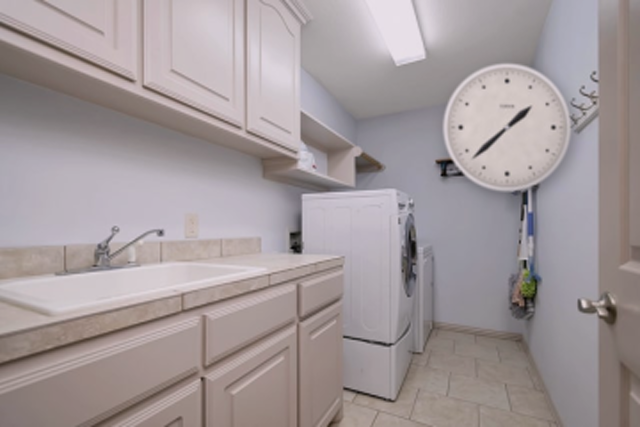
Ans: 1:38
